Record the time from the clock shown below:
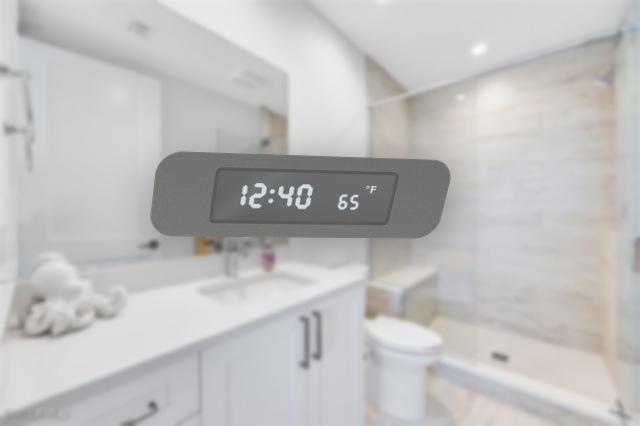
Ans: 12:40
